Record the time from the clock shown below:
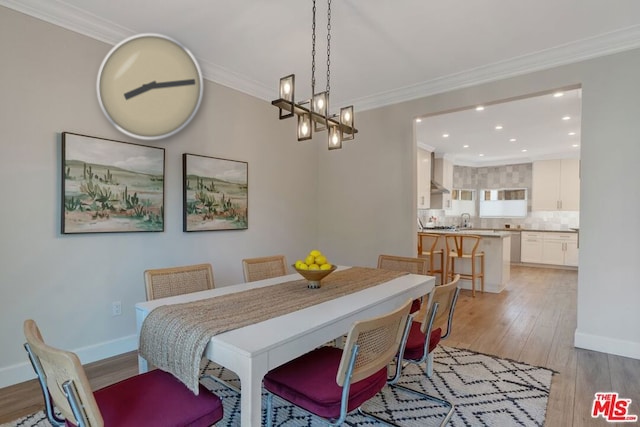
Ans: 8:14
